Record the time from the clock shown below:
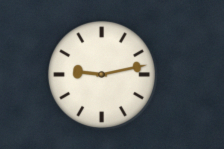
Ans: 9:13
